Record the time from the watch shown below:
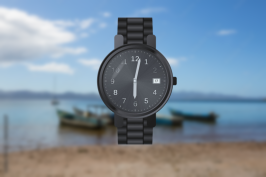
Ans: 6:02
